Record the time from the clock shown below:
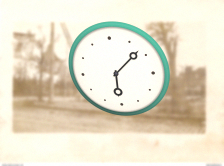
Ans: 6:08
